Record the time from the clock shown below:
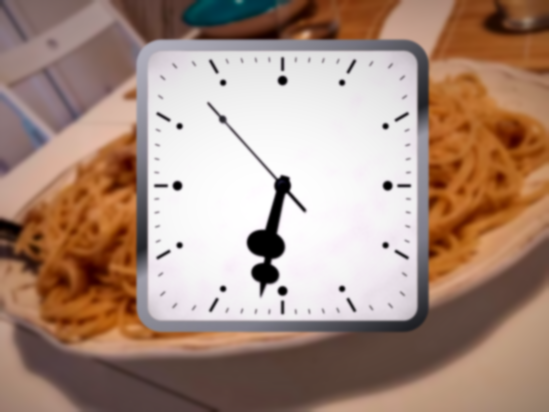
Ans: 6:31:53
